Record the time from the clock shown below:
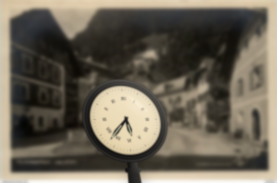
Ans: 5:37
